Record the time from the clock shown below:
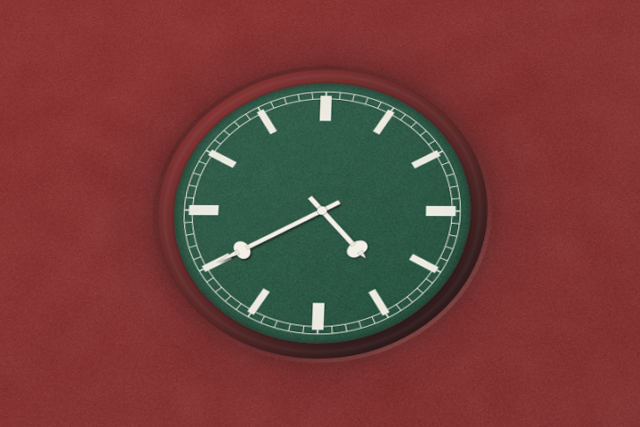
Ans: 4:40
